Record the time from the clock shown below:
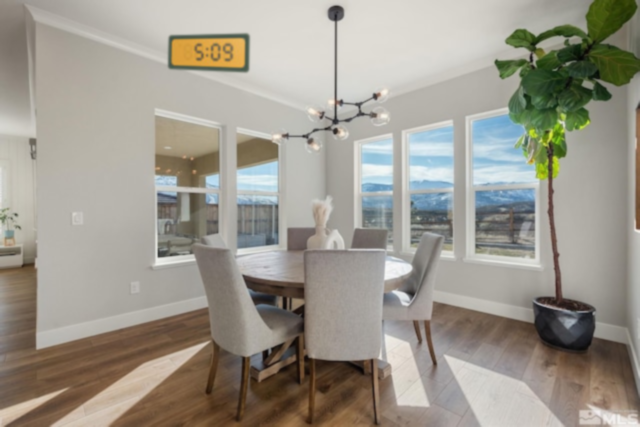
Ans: 5:09
